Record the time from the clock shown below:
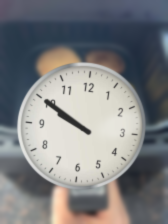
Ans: 9:50
